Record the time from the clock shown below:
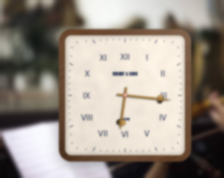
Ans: 6:16
